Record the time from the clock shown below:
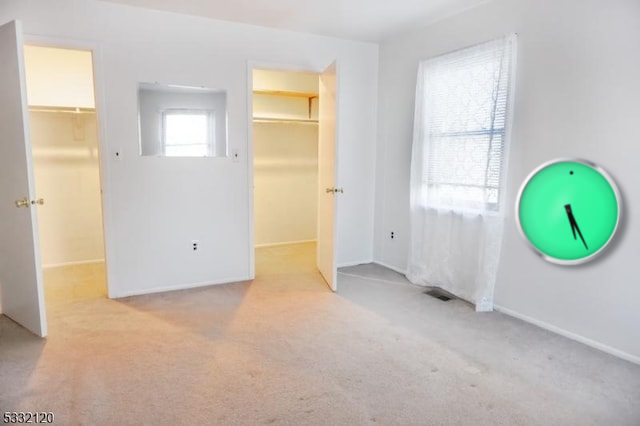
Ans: 5:25
